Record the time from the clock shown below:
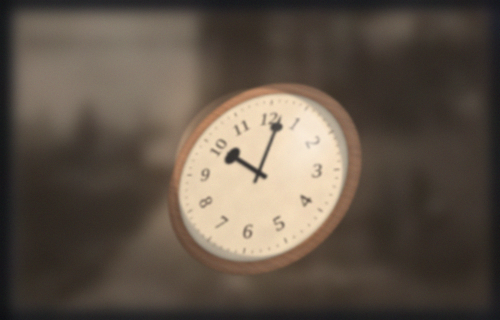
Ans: 10:02
